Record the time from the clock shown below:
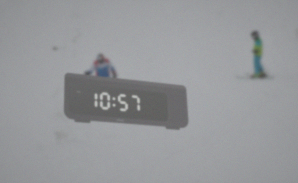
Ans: 10:57
